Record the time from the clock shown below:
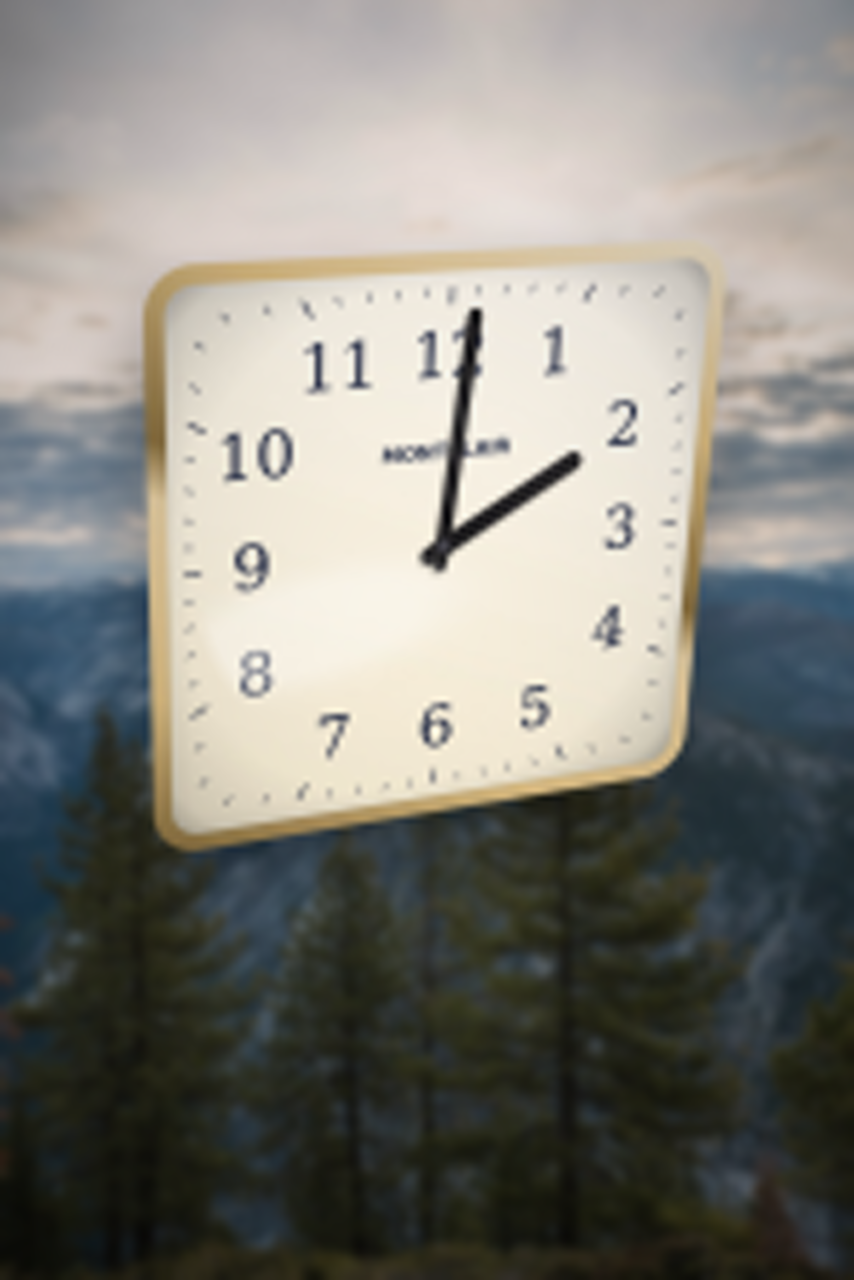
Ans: 2:01
